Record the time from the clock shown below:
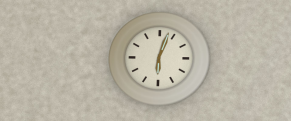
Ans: 6:03
